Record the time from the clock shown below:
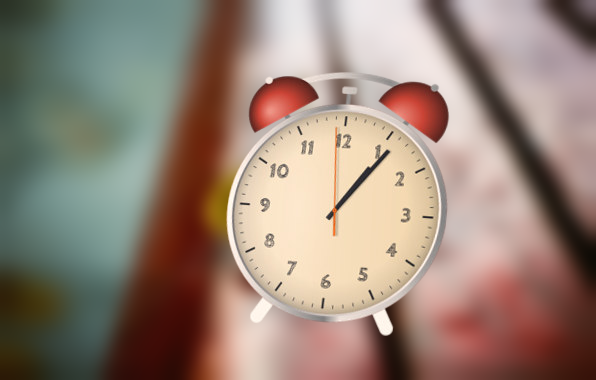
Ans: 1:05:59
